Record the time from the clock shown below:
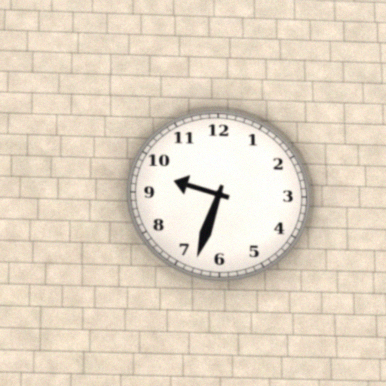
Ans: 9:33
